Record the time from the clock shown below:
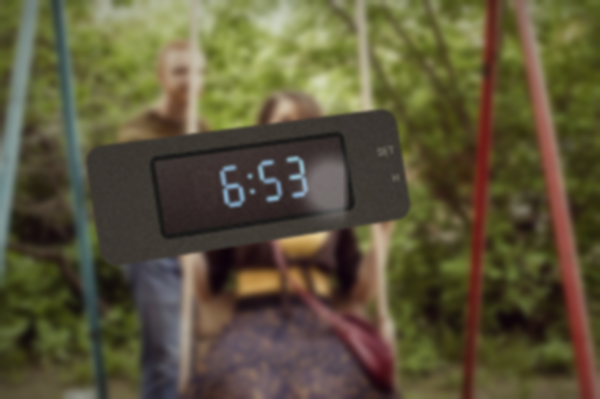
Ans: 6:53
